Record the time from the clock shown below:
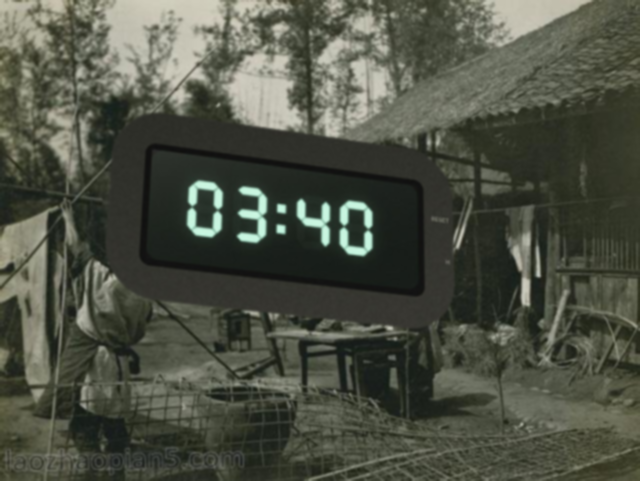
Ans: 3:40
